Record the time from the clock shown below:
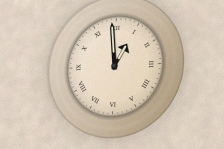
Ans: 12:59
